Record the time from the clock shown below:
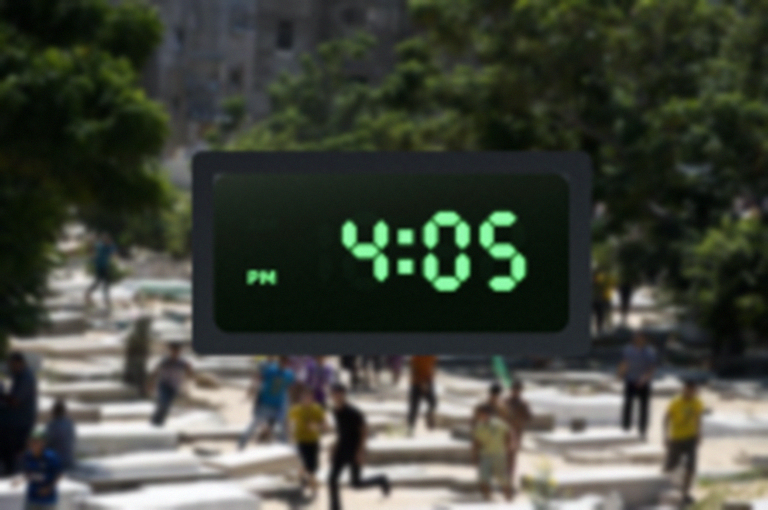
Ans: 4:05
